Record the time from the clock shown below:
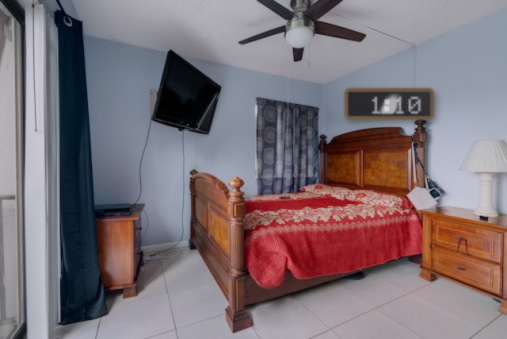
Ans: 1:10
